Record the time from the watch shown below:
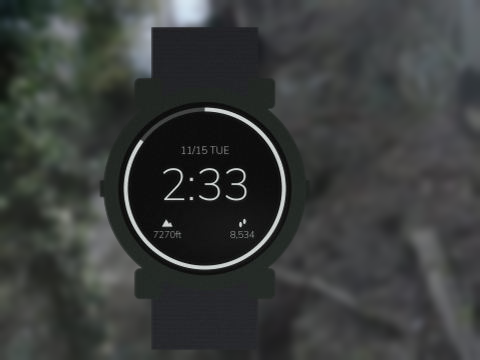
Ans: 2:33
